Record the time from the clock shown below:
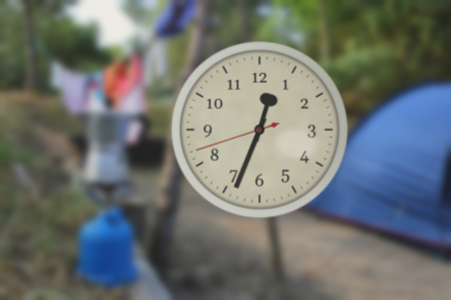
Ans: 12:33:42
